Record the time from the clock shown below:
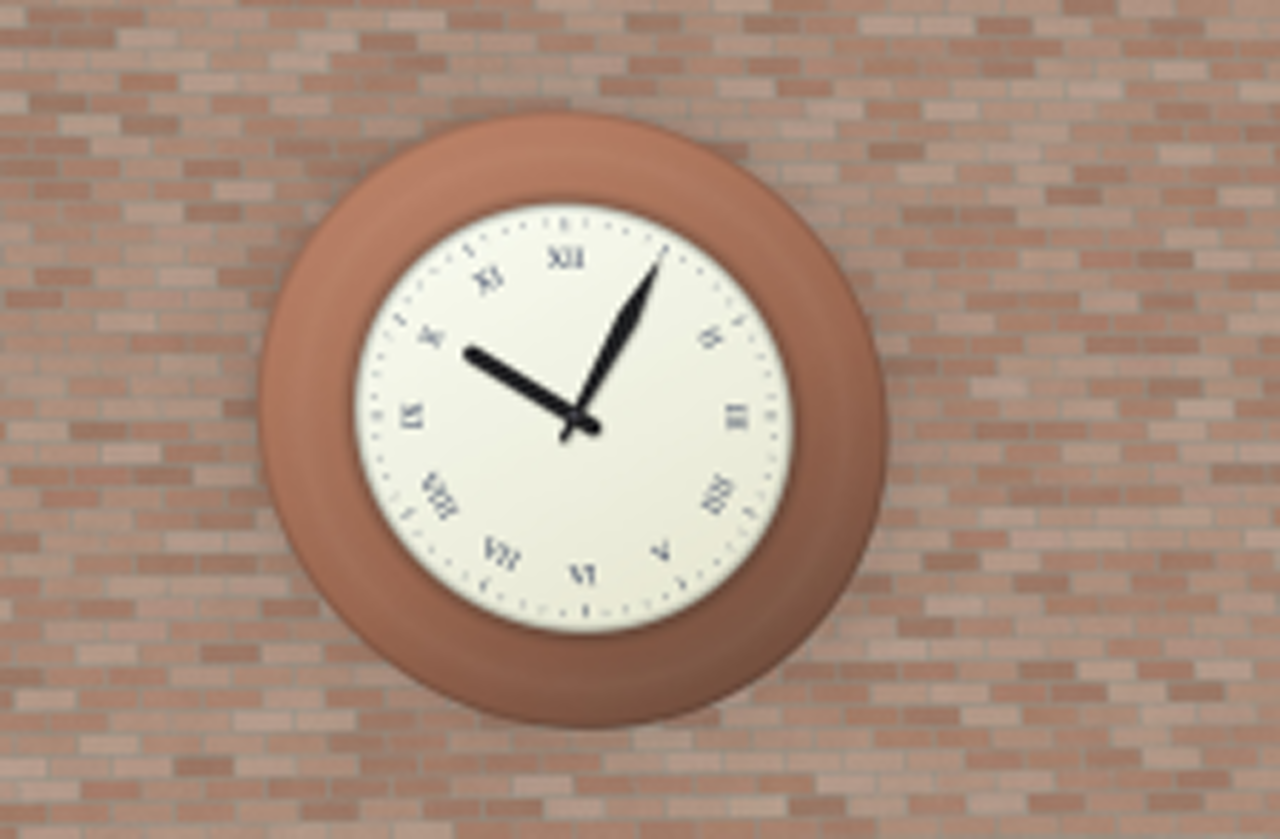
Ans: 10:05
